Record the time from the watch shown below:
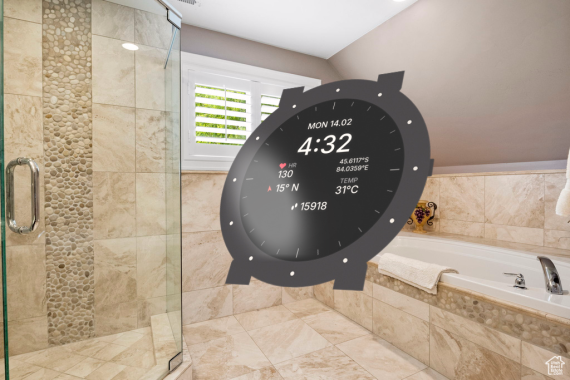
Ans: 4:32
